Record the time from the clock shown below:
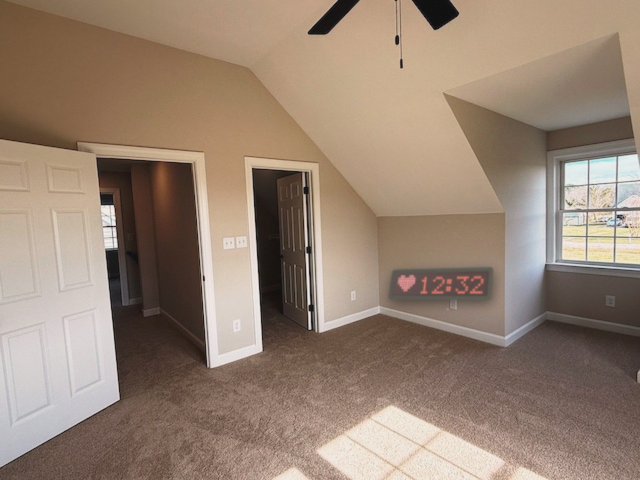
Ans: 12:32
